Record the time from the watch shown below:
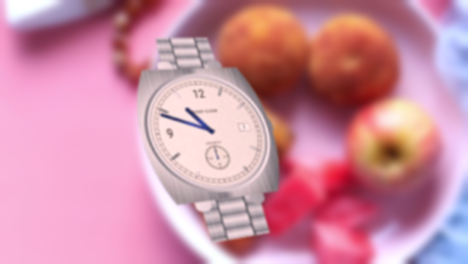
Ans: 10:49
